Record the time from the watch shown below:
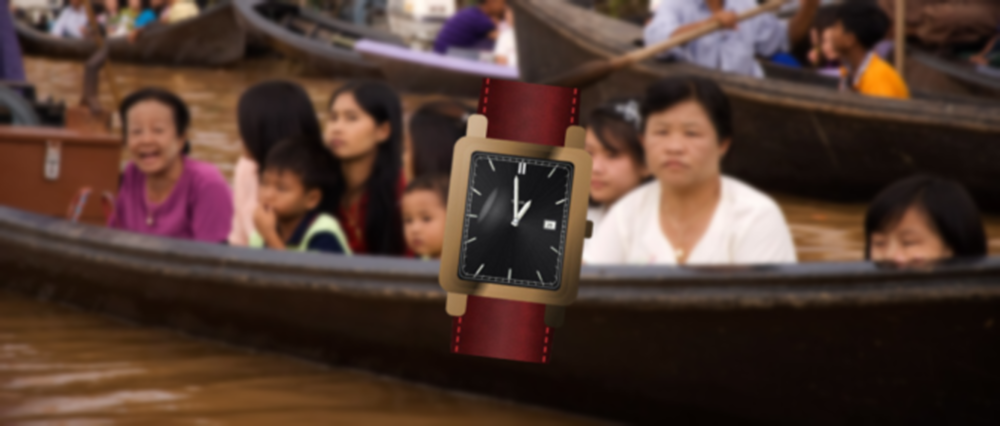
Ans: 12:59
